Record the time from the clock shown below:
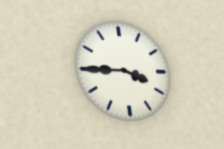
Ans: 3:45
